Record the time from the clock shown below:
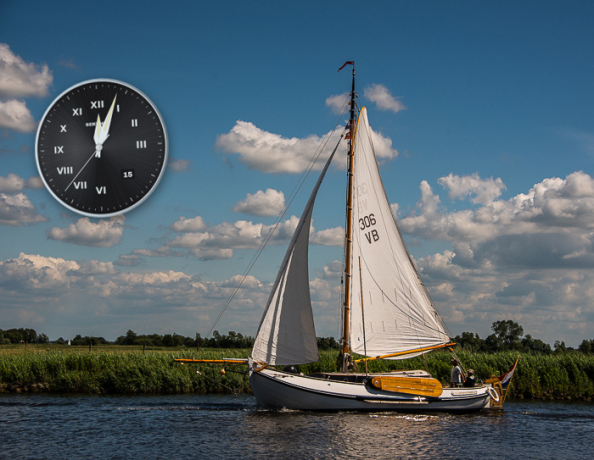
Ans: 12:03:37
